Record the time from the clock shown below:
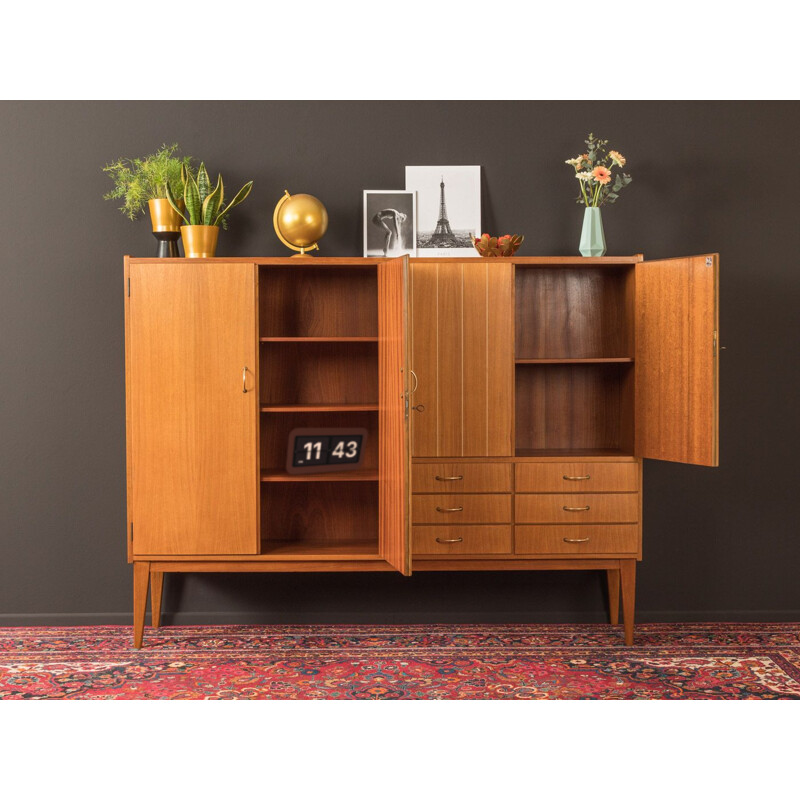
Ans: 11:43
